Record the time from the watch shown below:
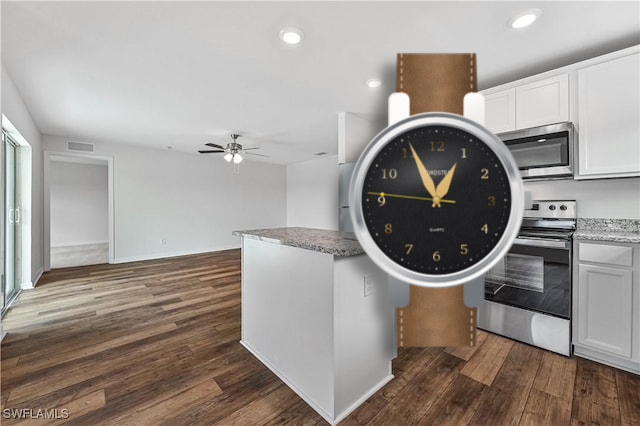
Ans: 12:55:46
